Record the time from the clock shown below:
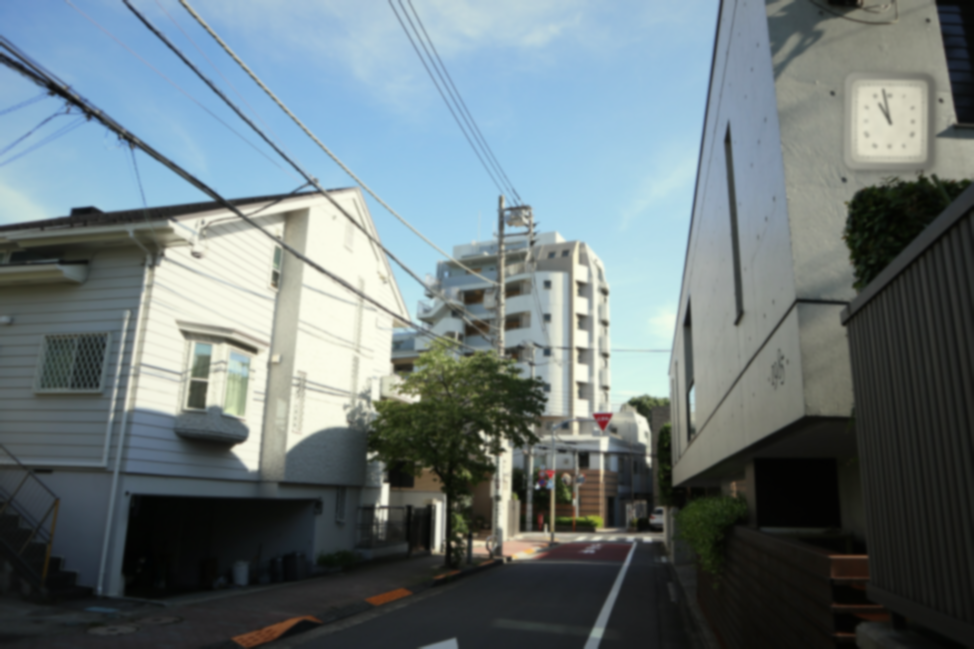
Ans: 10:58
